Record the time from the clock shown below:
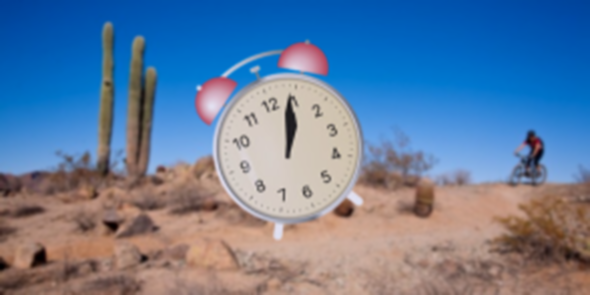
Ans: 1:04
